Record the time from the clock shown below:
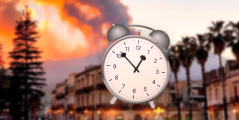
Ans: 12:52
